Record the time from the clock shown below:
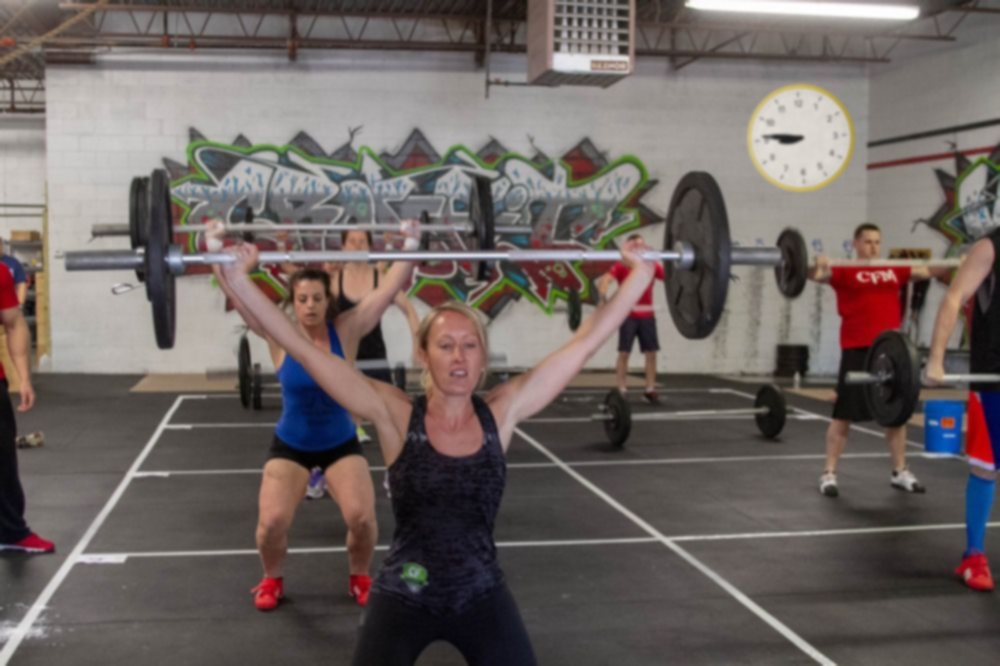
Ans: 8:46
